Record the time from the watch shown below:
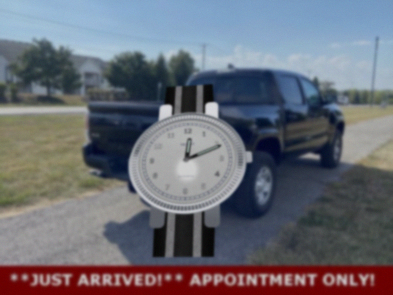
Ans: 12:11
